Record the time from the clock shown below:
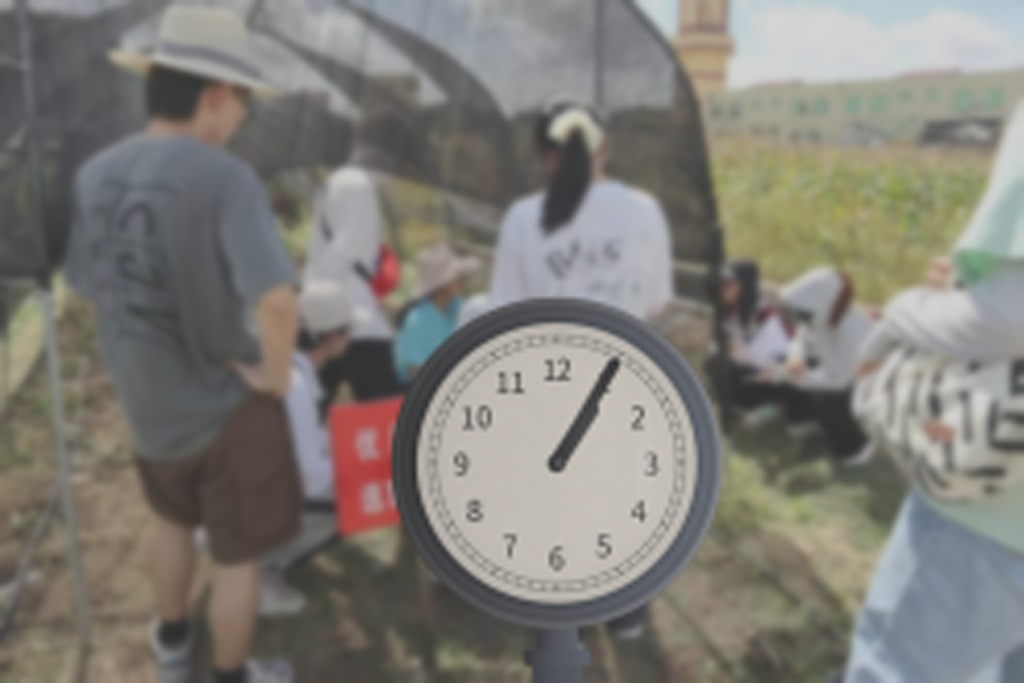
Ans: 1:05
